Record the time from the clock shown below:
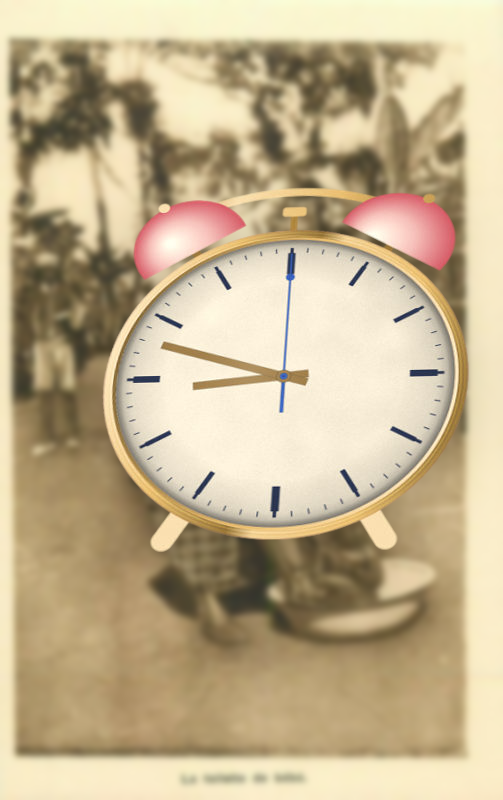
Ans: 8:48:00
